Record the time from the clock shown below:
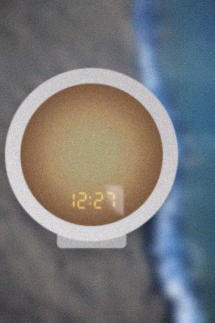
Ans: 12:27
